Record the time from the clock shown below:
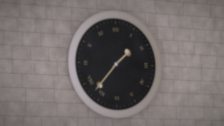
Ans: 1:37
